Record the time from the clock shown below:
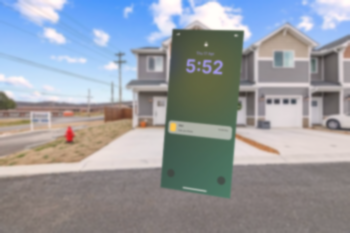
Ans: 5:52
